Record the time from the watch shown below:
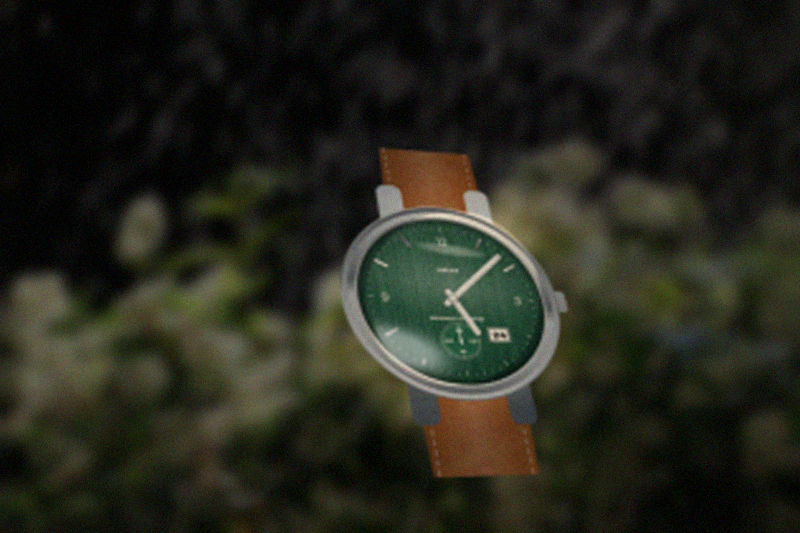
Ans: 5:08
